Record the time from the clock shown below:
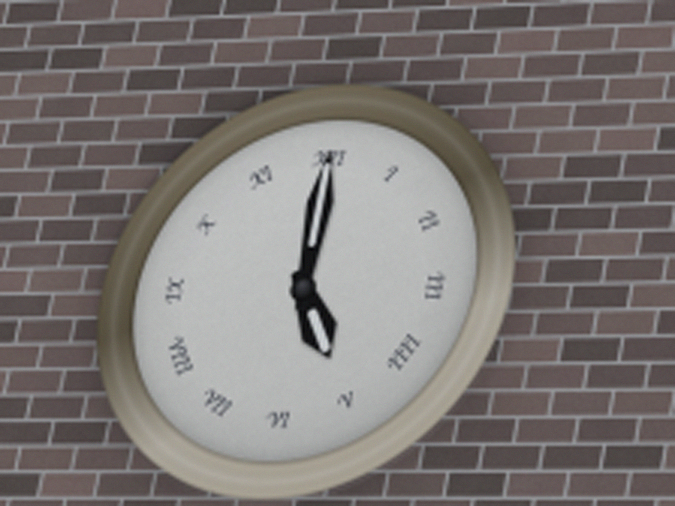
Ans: 5:00
